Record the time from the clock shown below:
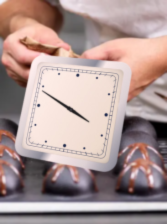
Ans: 3:49
